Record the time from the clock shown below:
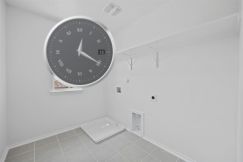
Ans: 12:20
